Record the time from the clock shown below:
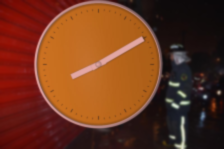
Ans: 8:10
